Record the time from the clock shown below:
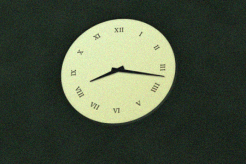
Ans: 8:17
